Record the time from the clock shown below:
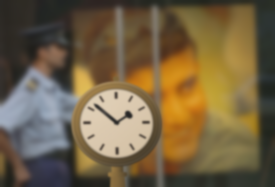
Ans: 1:52
